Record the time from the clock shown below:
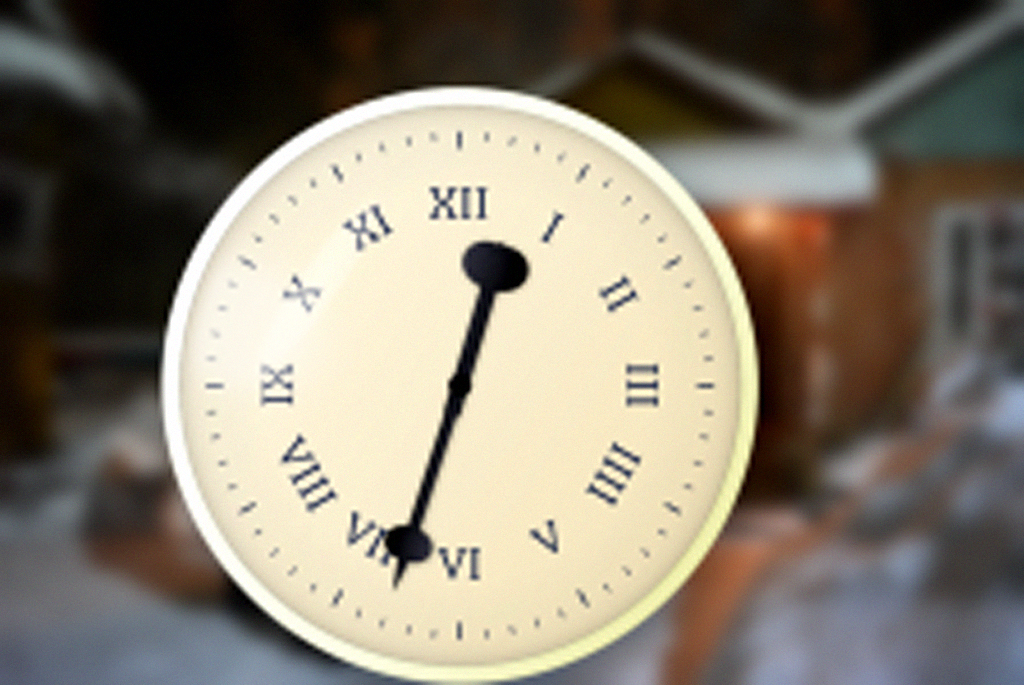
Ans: 12:33
